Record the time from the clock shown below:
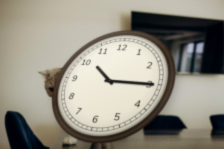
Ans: 10:15
